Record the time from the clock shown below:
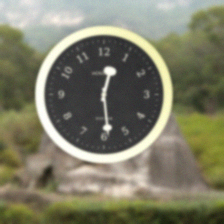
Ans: 12:29
